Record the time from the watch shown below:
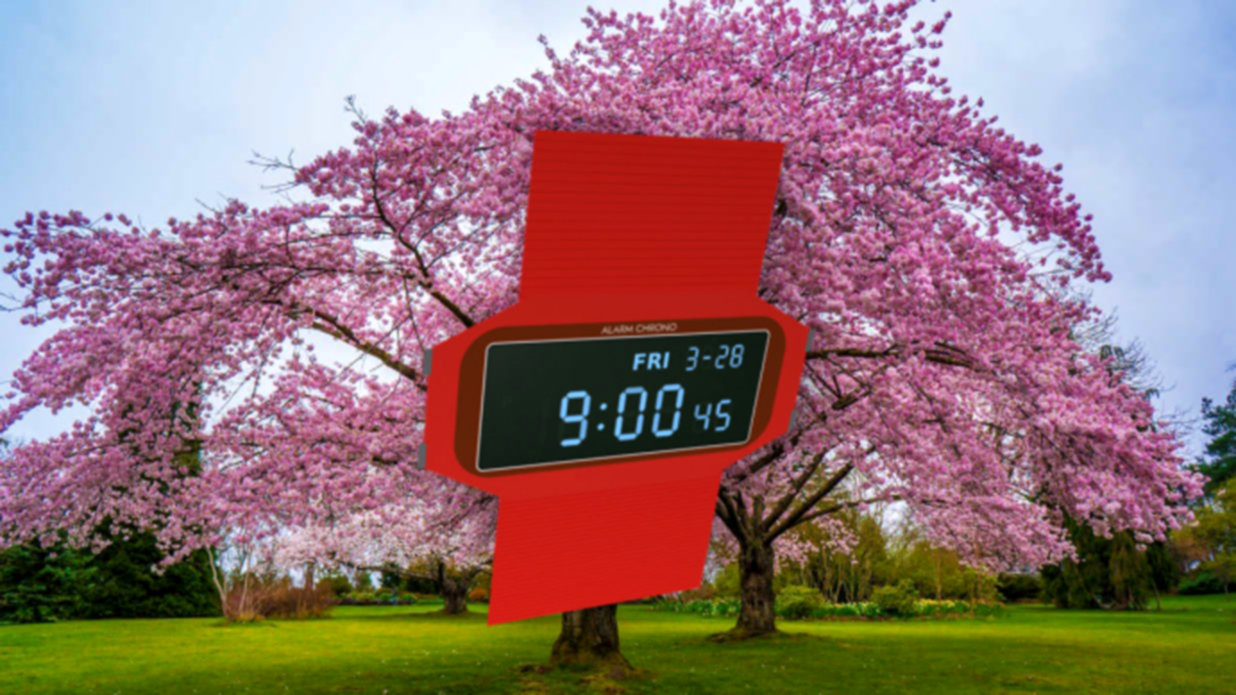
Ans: 9:00:45
